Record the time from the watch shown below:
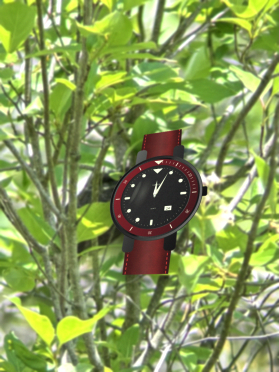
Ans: 12:04
